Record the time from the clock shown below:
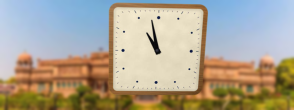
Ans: 10:58
